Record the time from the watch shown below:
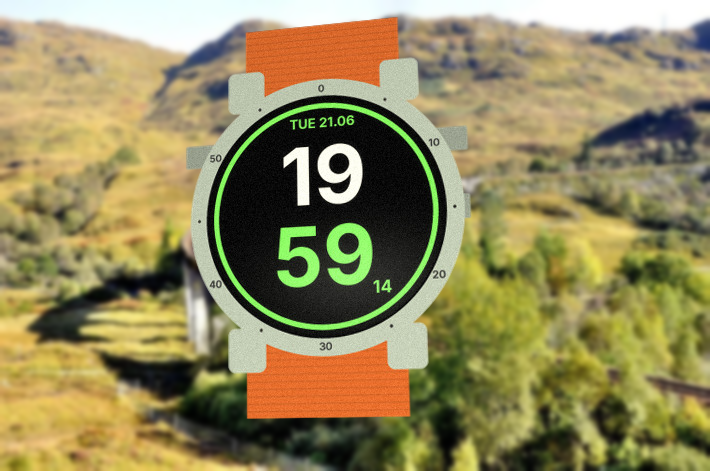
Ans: 19:59:14
